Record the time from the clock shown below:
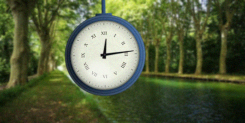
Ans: 12:14
